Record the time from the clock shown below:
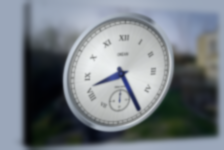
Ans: 8:25
